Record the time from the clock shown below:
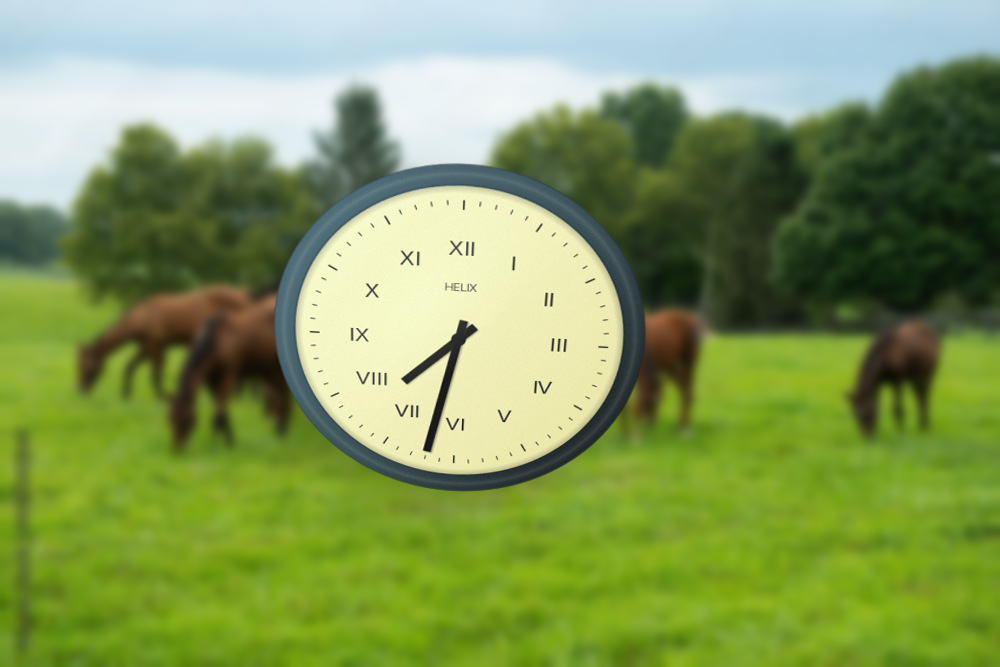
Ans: 7:32
